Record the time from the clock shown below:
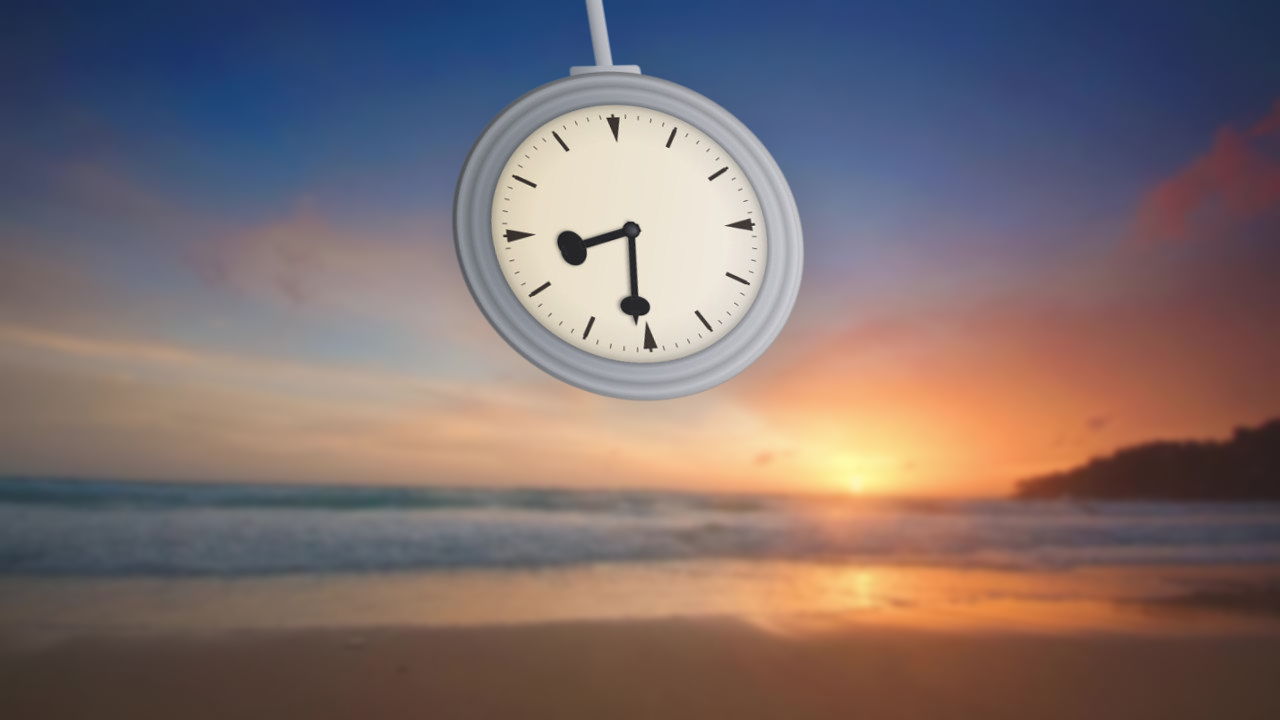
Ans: 8:31
